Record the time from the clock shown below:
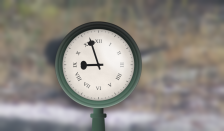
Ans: 8:57
